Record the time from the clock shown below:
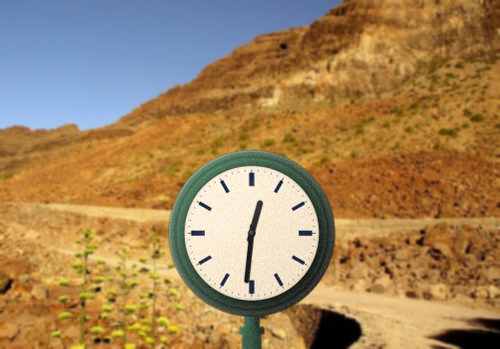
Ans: 12:31
